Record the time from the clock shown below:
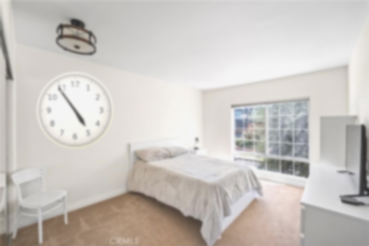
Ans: 4:54
